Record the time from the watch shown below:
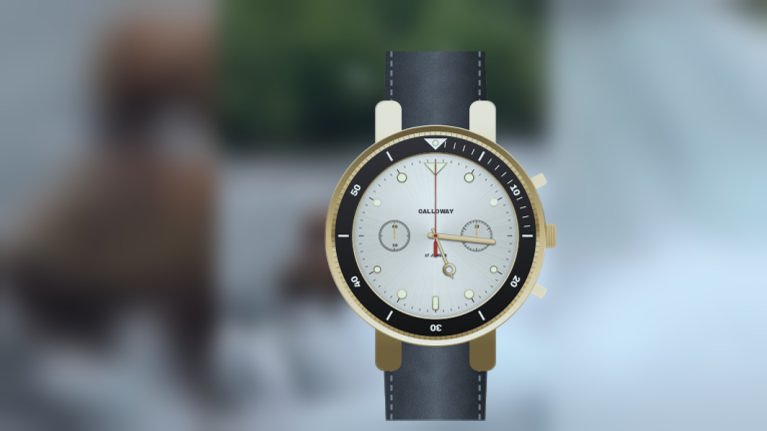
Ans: 5:16
